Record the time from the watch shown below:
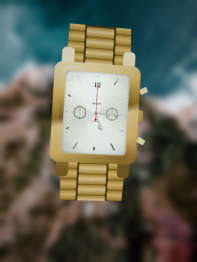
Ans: 5:15
